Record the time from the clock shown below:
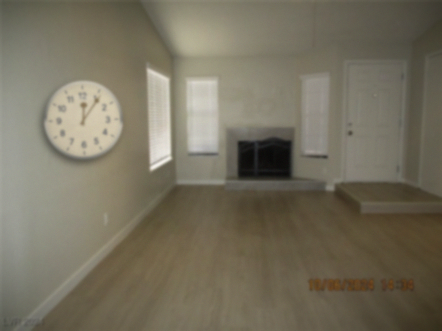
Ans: 12:06
